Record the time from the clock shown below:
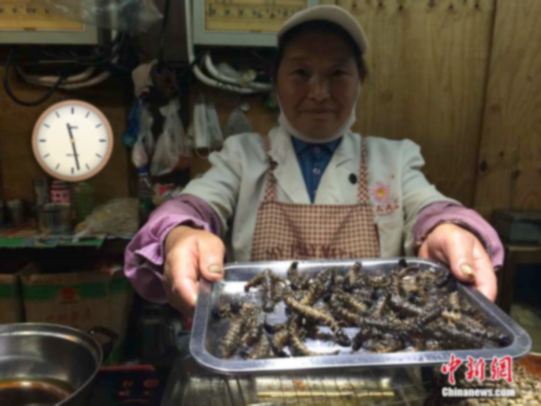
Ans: 11:28
